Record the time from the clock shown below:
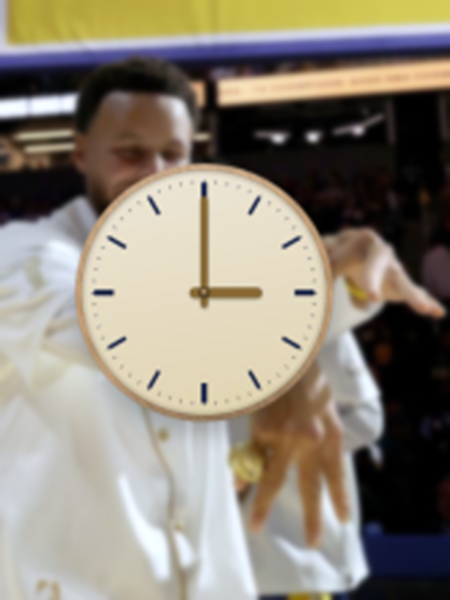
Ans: 3:00
